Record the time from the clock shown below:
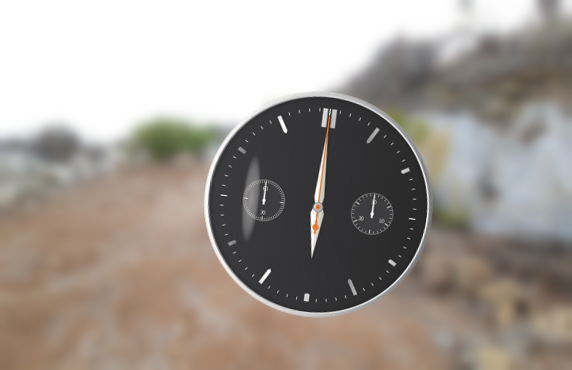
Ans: 6:00
